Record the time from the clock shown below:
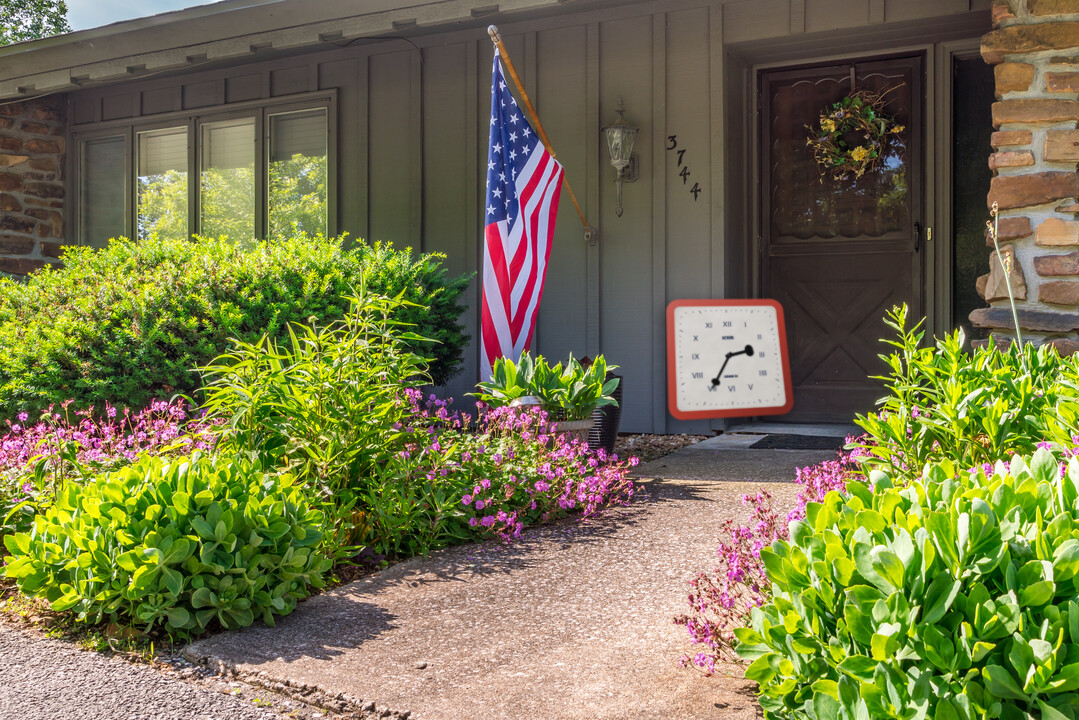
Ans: 2:35
